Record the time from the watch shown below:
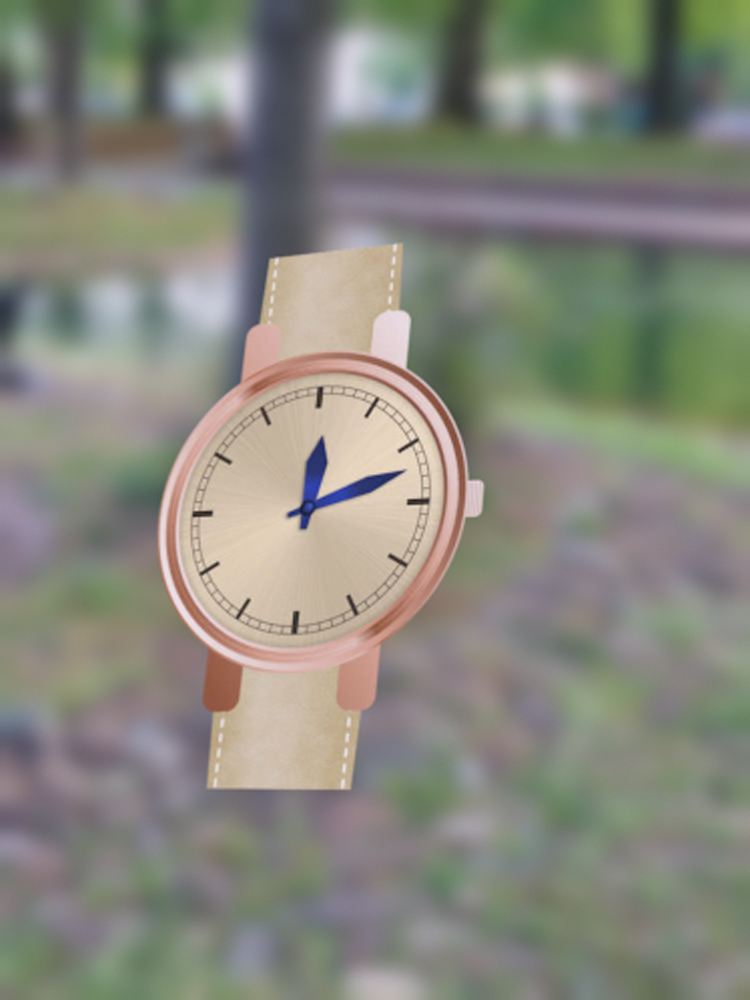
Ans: 12:12
